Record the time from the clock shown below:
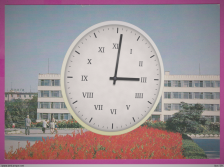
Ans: 3:01
